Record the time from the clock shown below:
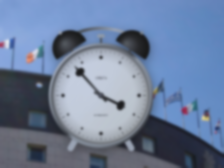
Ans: 3:53
